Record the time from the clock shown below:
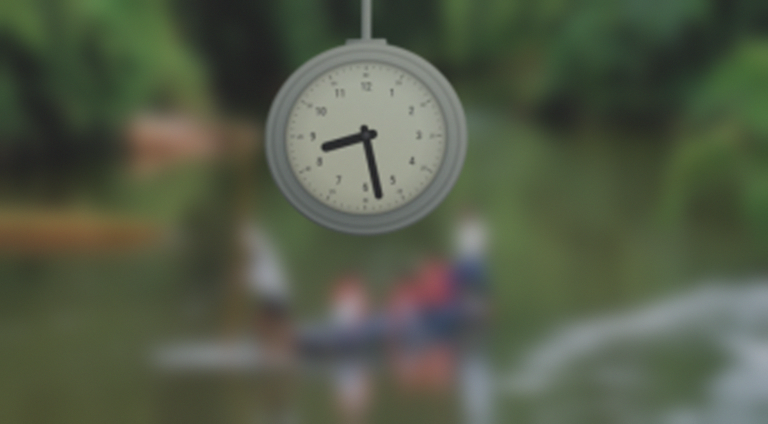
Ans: 8:28
